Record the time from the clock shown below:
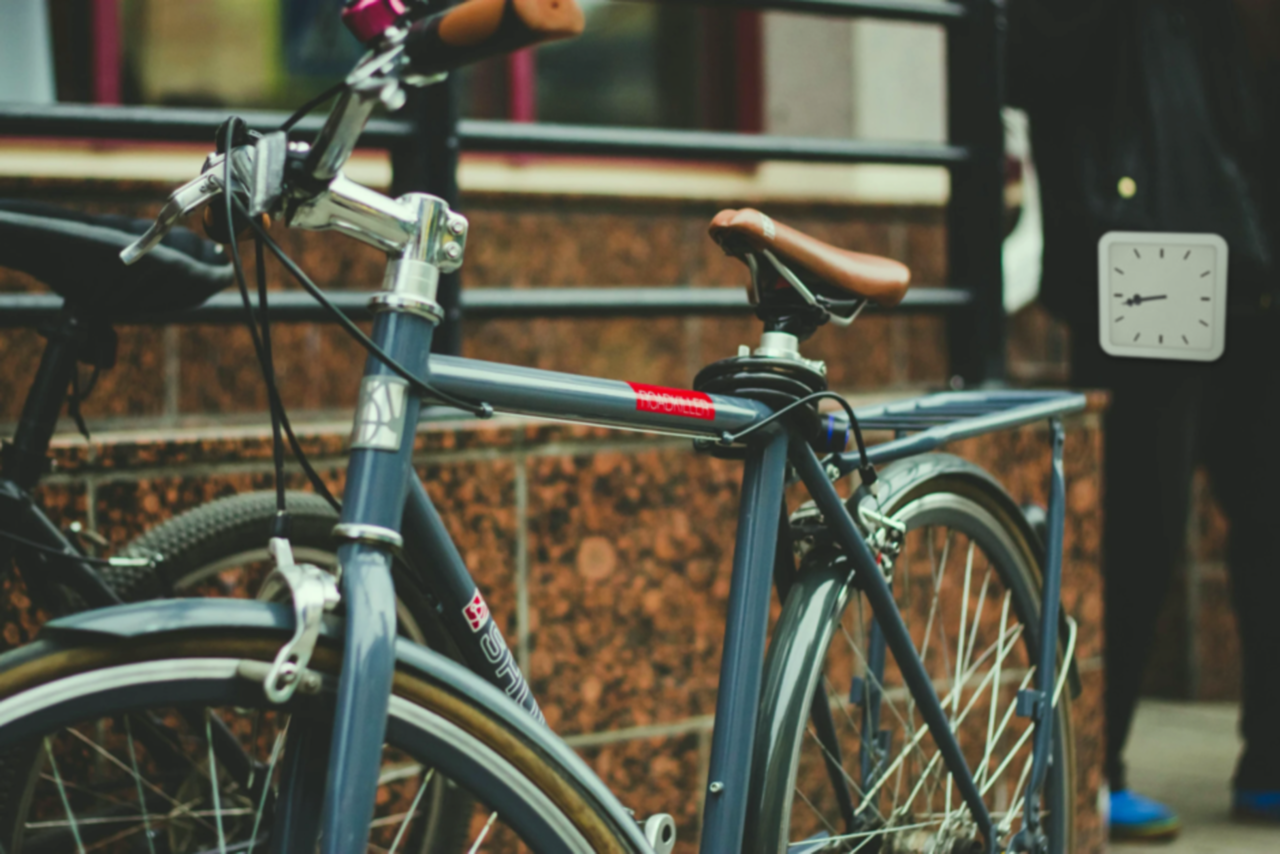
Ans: 8:43
